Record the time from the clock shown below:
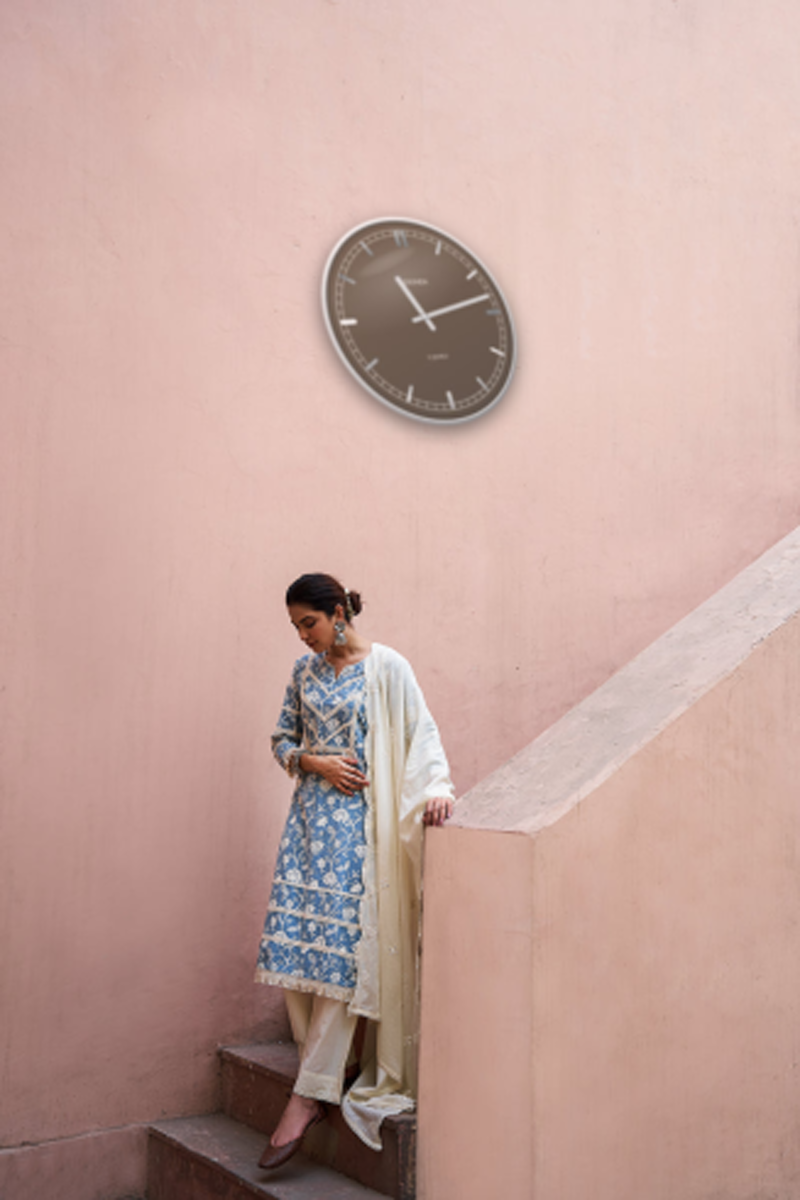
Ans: 11:13
